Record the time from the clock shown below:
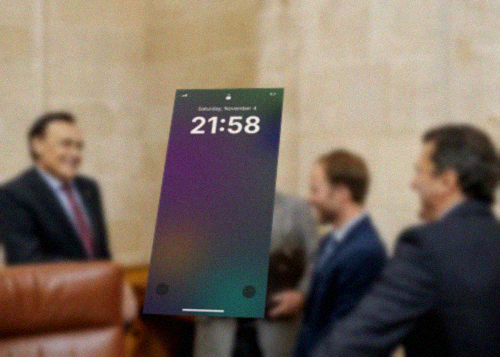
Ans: 21:58
